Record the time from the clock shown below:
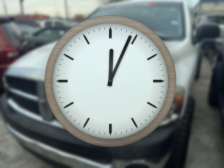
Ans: 12:04
